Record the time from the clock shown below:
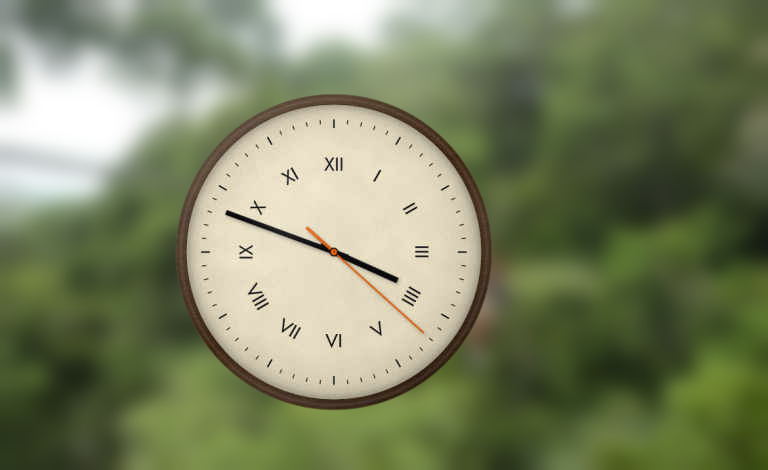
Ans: 3:48:22
